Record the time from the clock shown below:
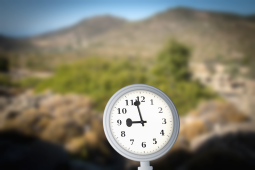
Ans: 8:58
